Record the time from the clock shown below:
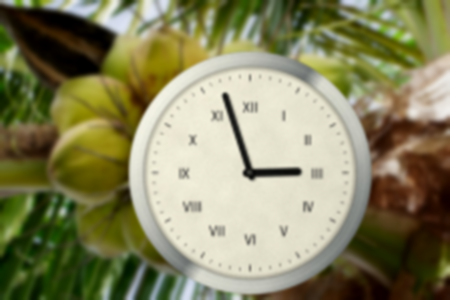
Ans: 2:57
